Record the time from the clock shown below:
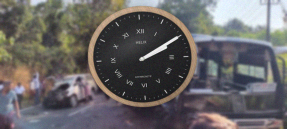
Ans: 2:10
